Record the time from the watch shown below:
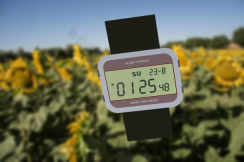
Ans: 1:25:48
